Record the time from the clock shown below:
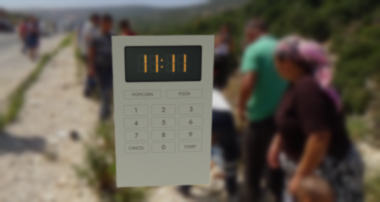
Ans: 11:11
